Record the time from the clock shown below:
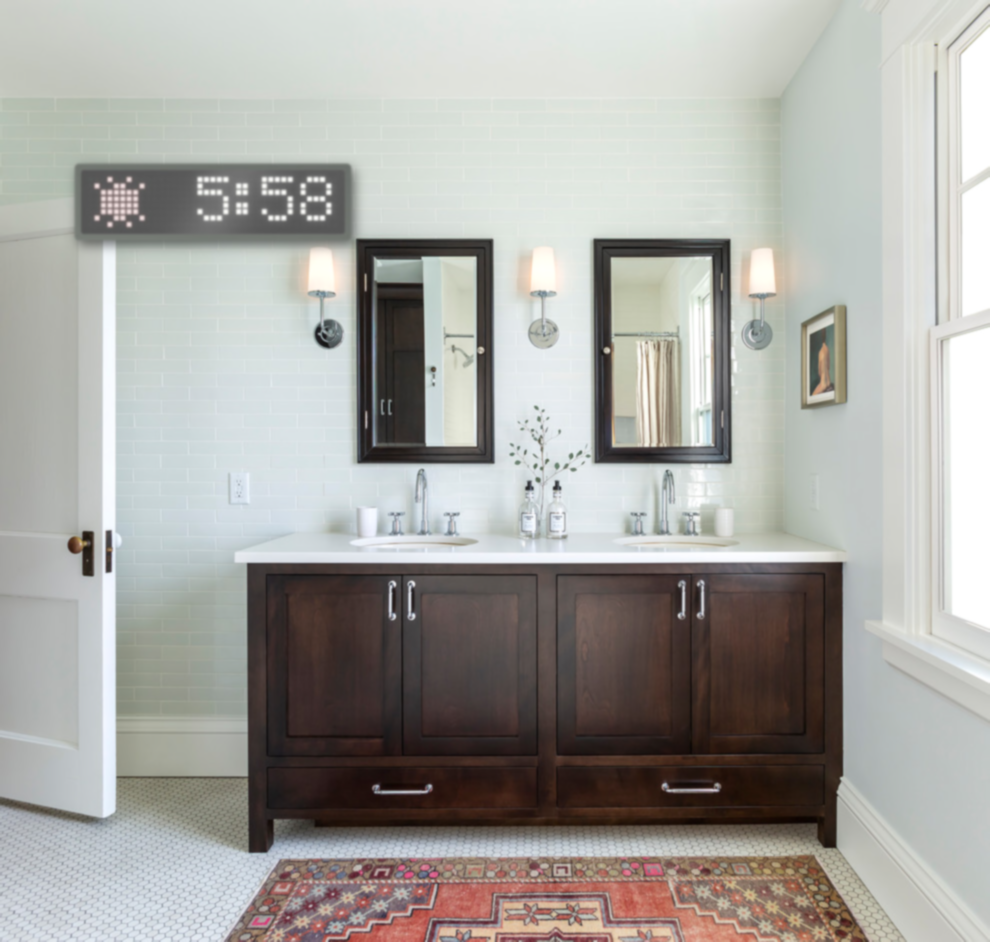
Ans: 5:58
